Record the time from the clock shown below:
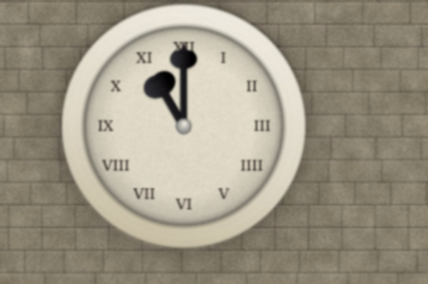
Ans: 11:00
